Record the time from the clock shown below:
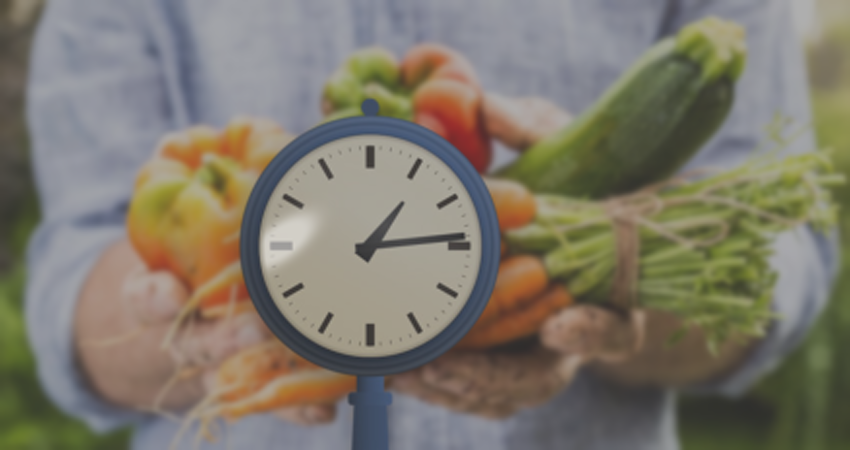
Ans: 1:14
